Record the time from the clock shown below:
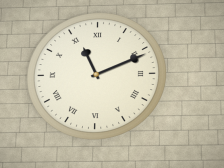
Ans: 11:11
